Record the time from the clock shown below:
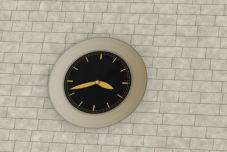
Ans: 3:42
